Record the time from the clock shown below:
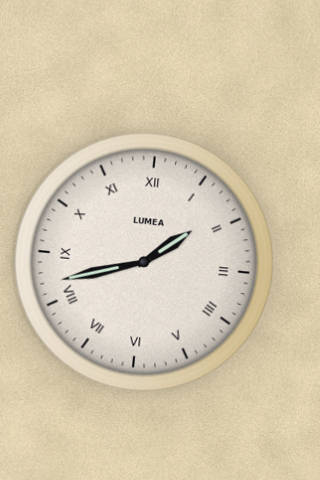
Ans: 1:42
